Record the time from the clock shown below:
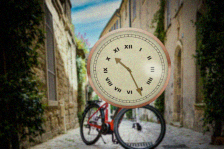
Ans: 10:26
